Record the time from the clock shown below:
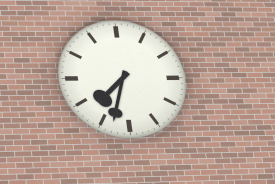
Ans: 7:33
